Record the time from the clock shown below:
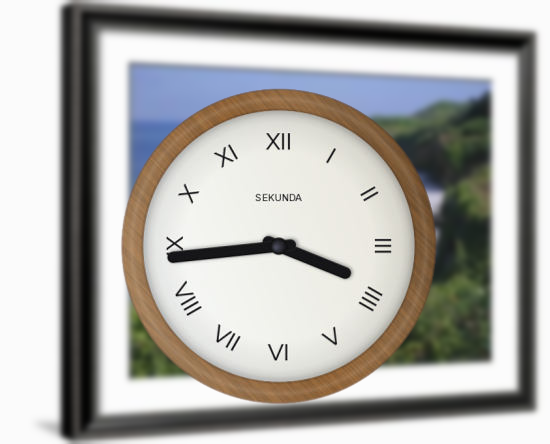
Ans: 3:44
